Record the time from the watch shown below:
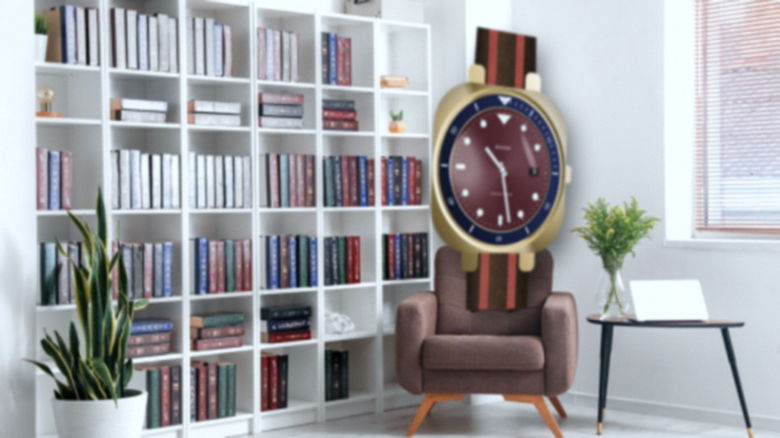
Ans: 10:28
